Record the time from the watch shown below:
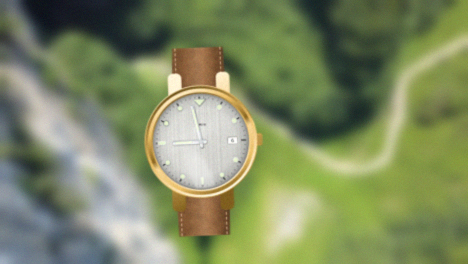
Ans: 8:58
